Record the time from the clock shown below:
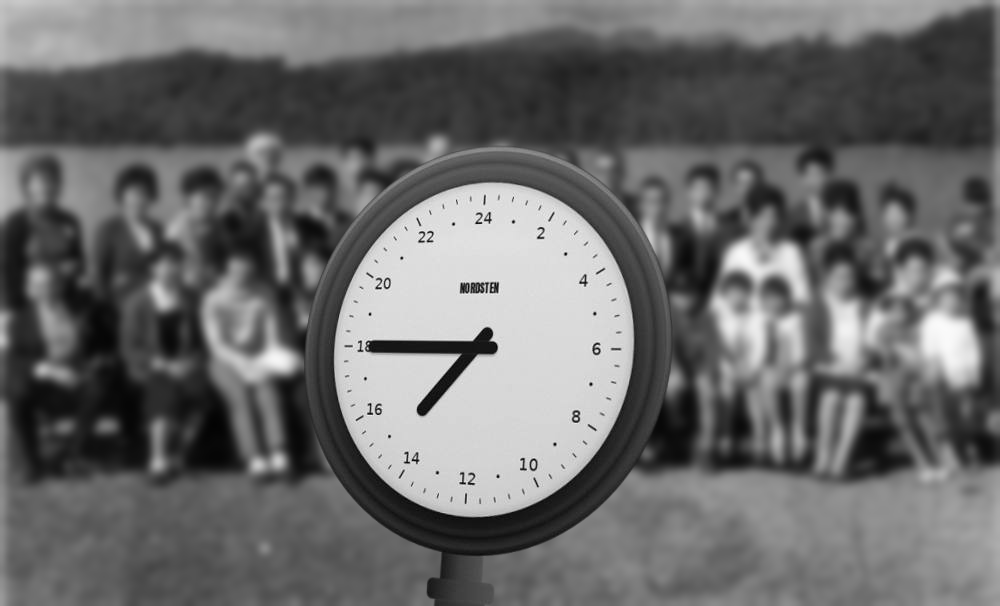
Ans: 14:45
